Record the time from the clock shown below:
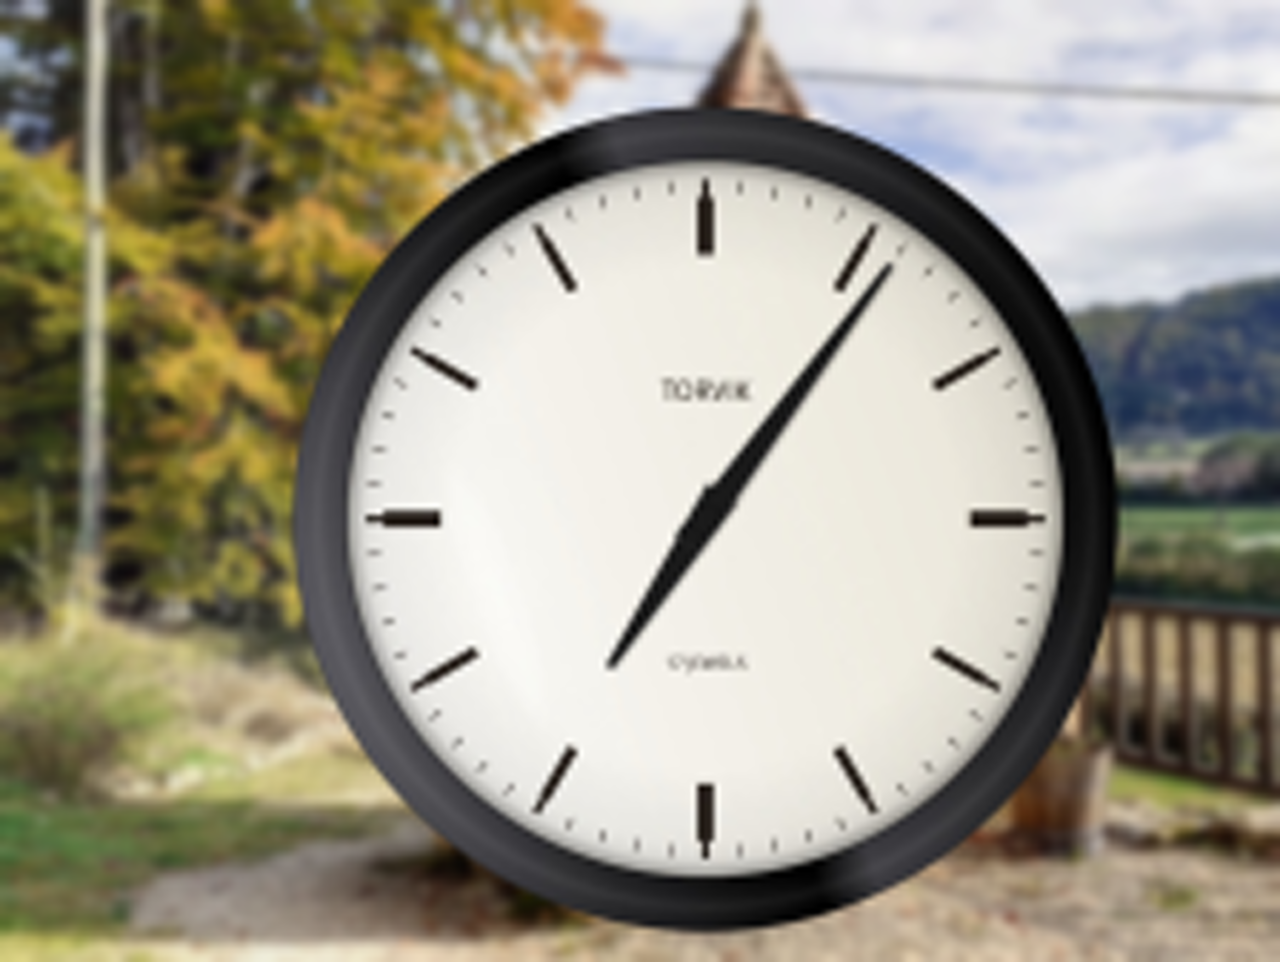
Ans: 7:06
